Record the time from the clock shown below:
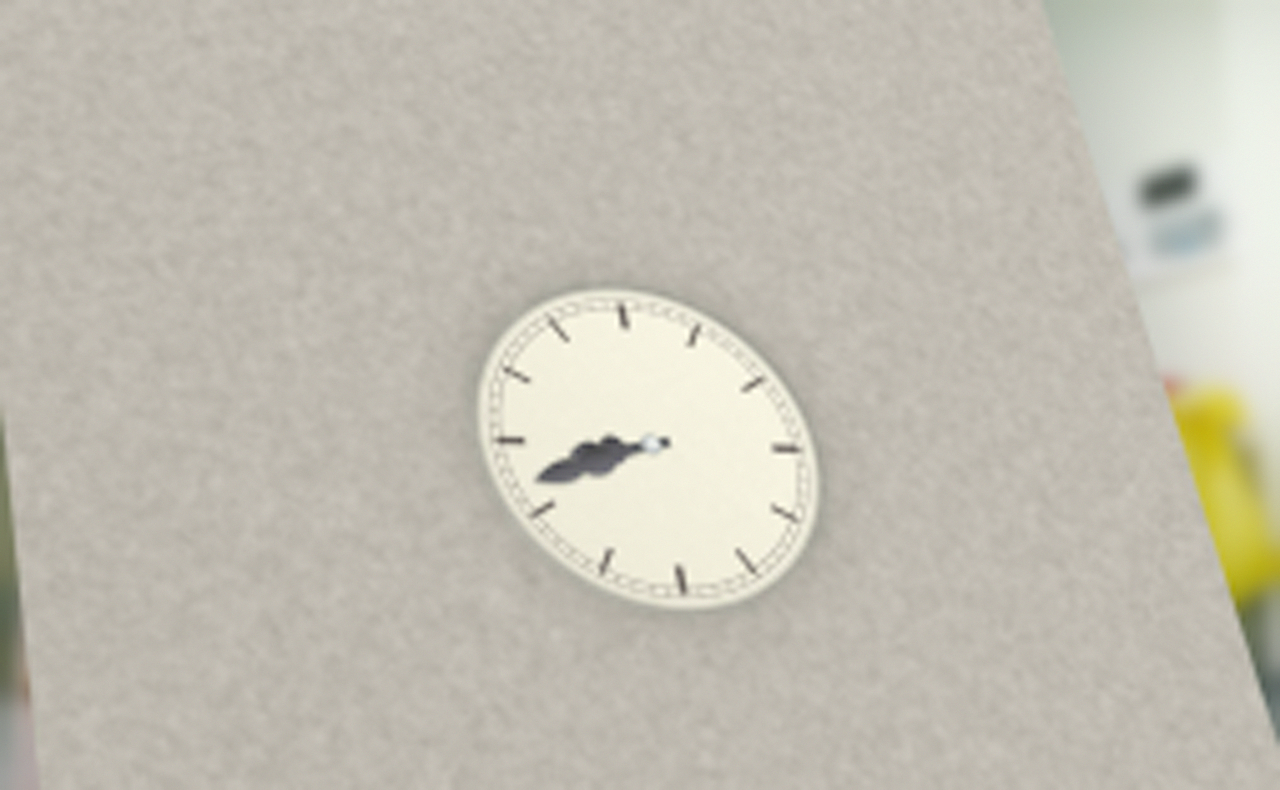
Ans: 8:42
